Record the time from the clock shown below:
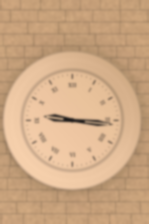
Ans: 9:16
